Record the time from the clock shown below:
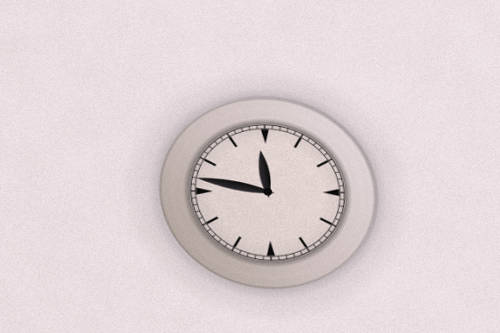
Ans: 11:47
